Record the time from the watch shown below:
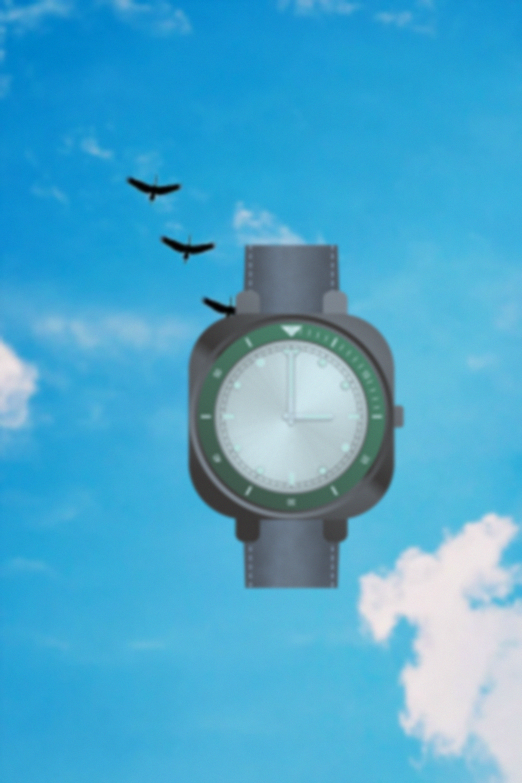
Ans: 3:00
